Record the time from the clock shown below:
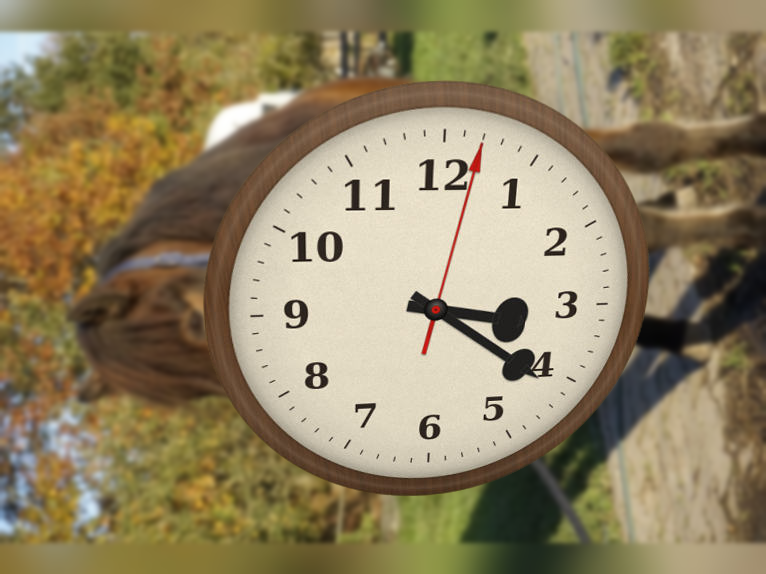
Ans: 3:21:02
